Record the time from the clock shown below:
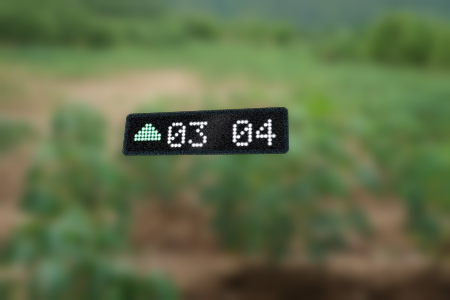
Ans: 3:04
